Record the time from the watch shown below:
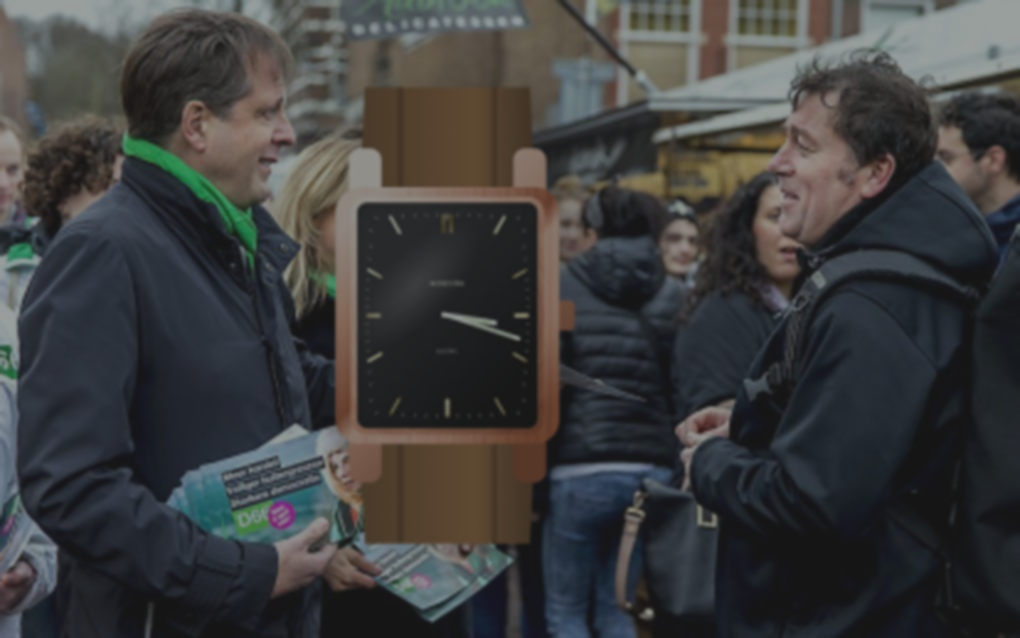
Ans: 3:18
